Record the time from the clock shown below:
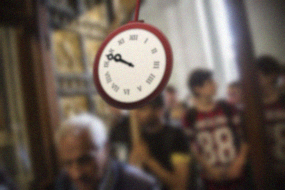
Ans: 9:48
